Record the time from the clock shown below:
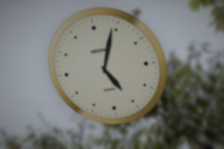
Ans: 5:04
